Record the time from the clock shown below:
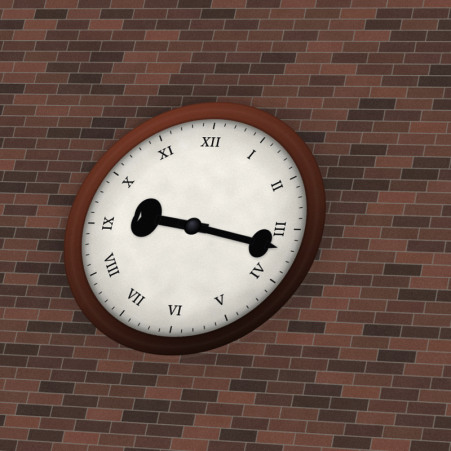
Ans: 9:17
